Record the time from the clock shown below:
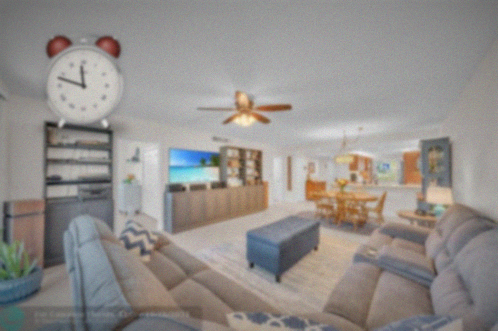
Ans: 11:48
